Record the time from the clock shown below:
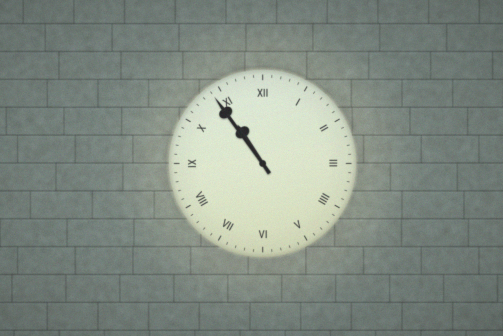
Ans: 10:54
